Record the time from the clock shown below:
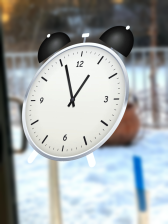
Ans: 12:56
